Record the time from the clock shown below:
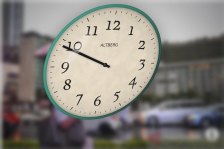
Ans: 9:49
